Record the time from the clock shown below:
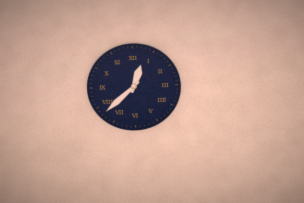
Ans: 12:38
